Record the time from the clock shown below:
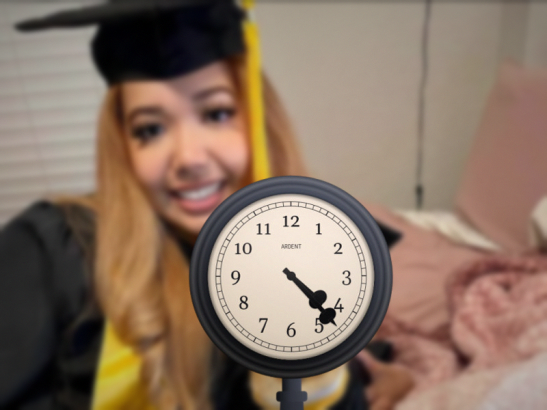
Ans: 4:23
